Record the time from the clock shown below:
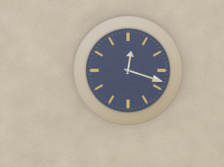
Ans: 12:18
